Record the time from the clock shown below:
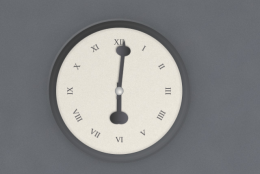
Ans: 6:01
